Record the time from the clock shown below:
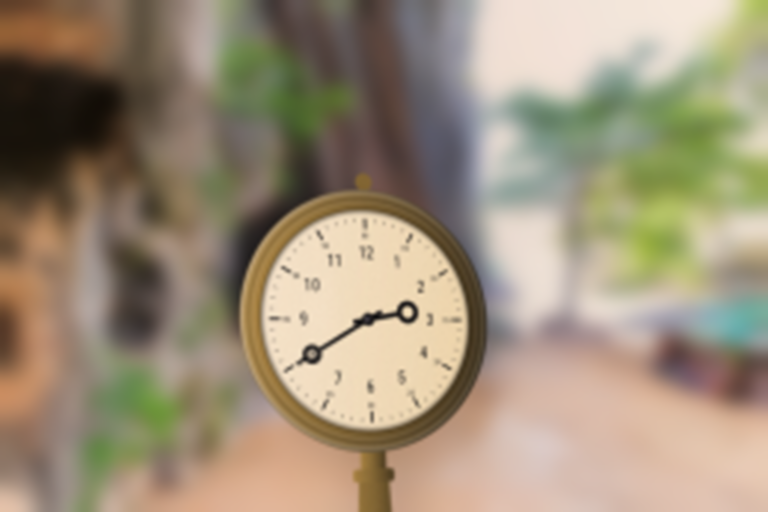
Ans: 2:40
